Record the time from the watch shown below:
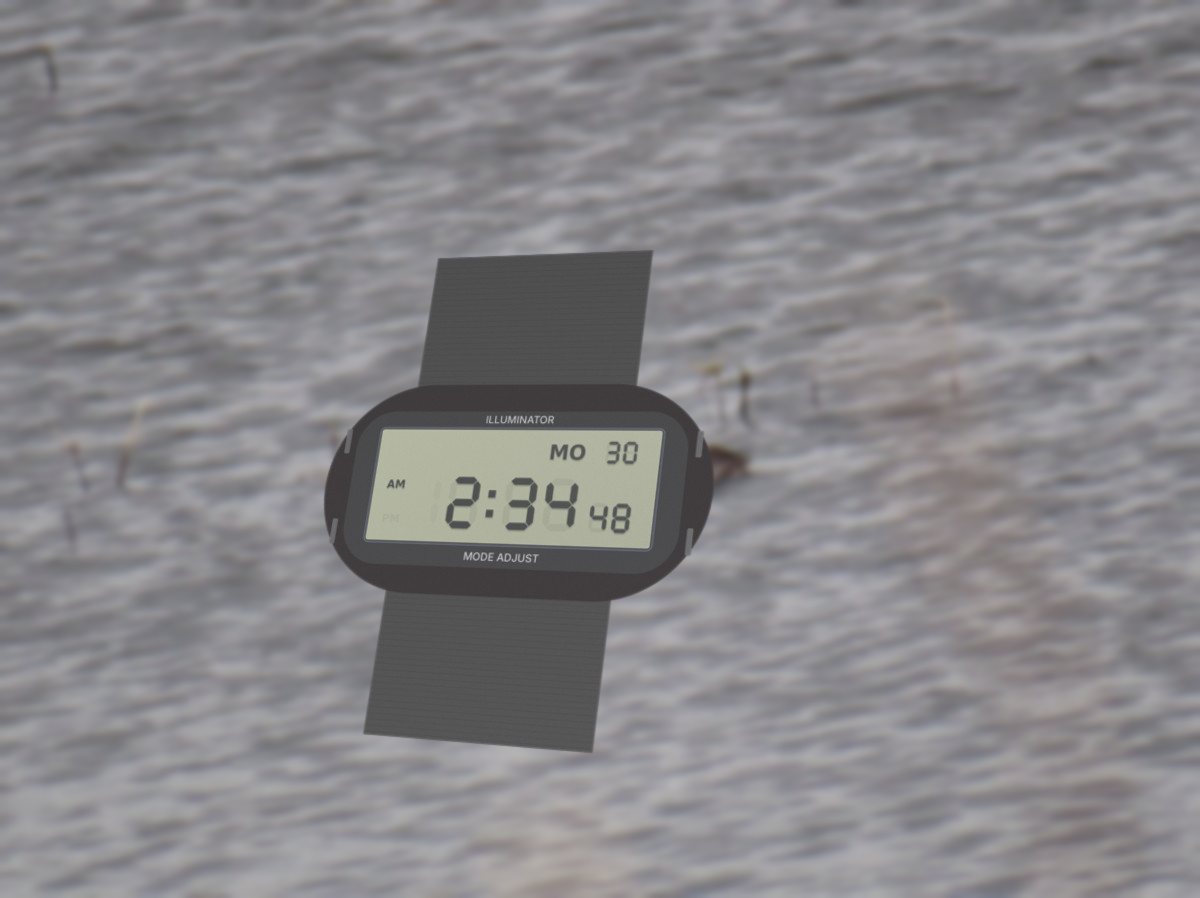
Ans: 2:34:48
